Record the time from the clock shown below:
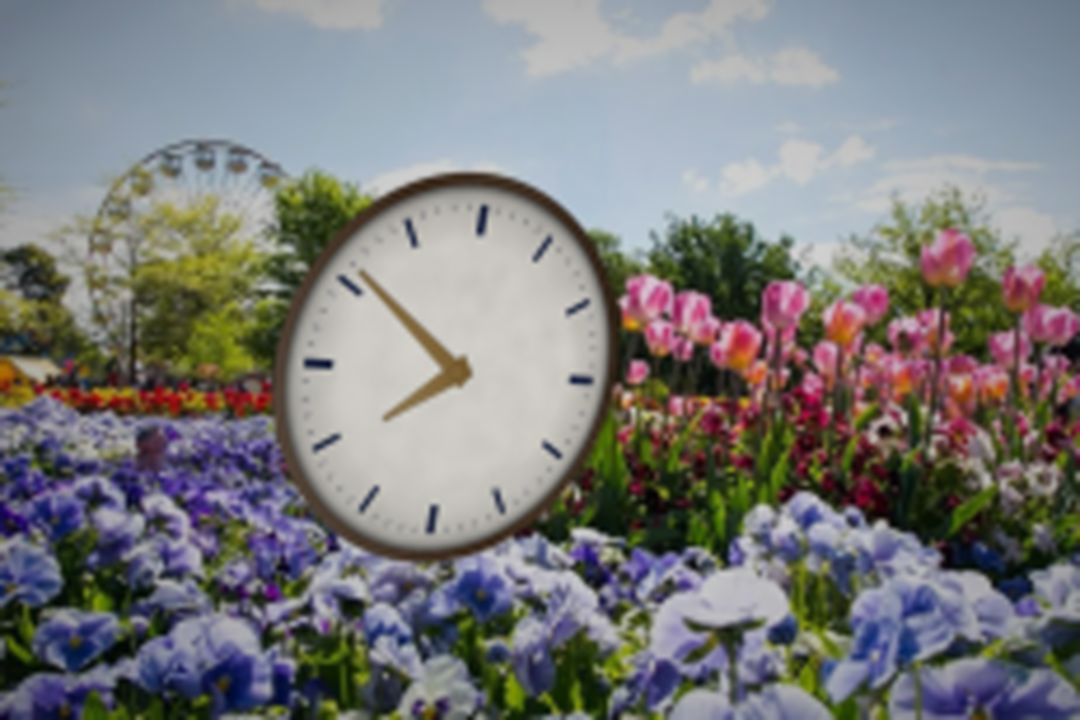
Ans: 7:51
